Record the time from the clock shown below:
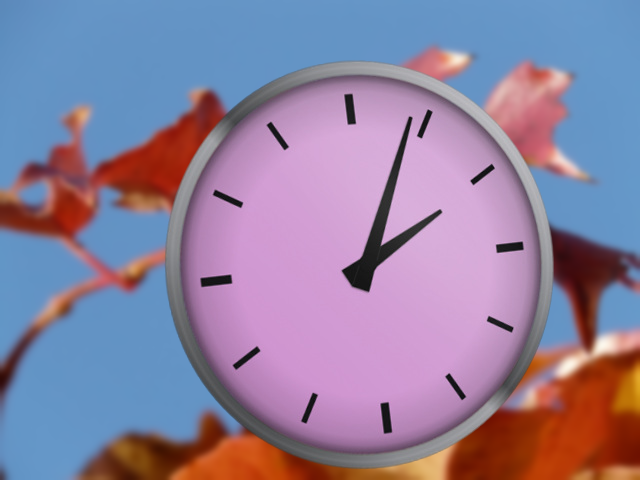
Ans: 2:04
